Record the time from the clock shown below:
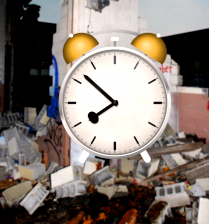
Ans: 7:52
